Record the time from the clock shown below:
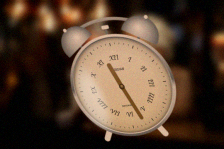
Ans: 11:27
